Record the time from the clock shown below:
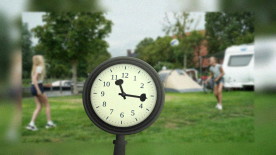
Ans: 11:16
